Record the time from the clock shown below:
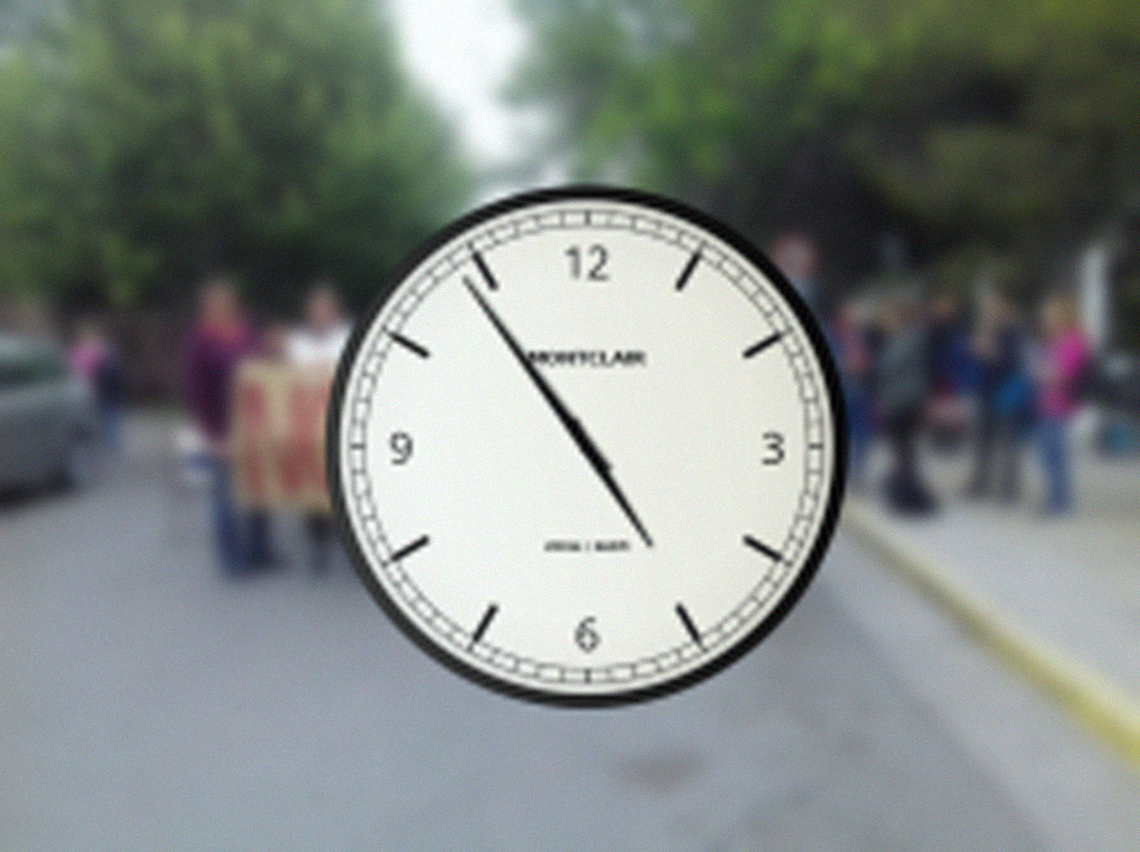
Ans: 4:54
